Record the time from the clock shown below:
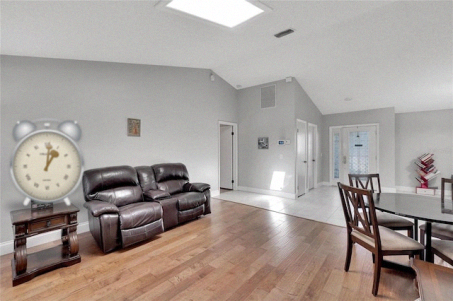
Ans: 1:01
